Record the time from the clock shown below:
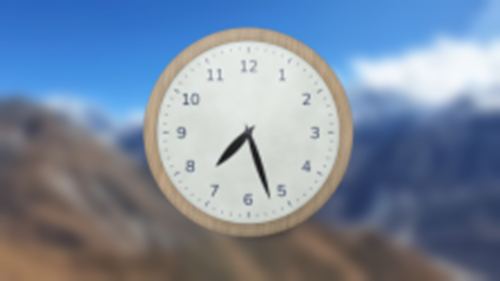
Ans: 7:27
